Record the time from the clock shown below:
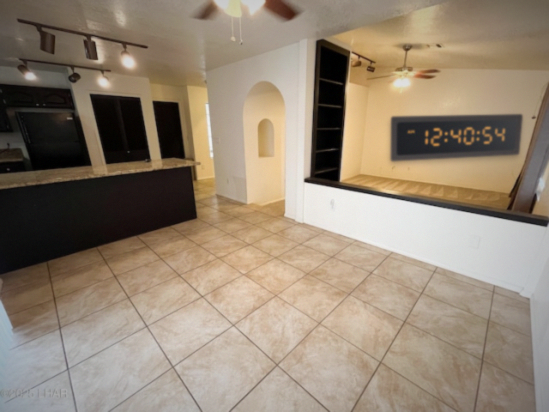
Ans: 12:40:54
